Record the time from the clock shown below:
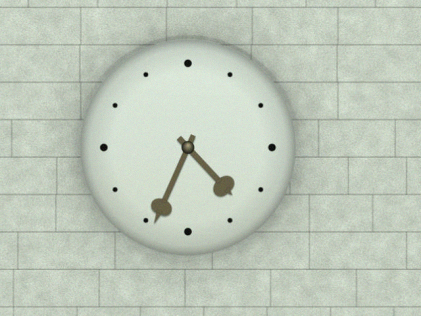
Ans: 4:34
